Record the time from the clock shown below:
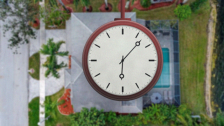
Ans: 6:07
